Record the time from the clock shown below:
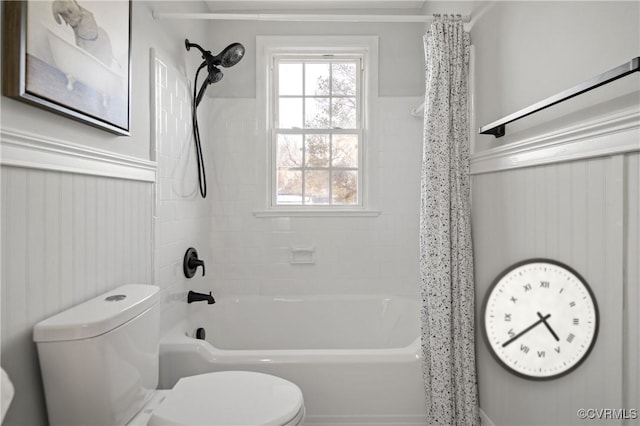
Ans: 4:39
